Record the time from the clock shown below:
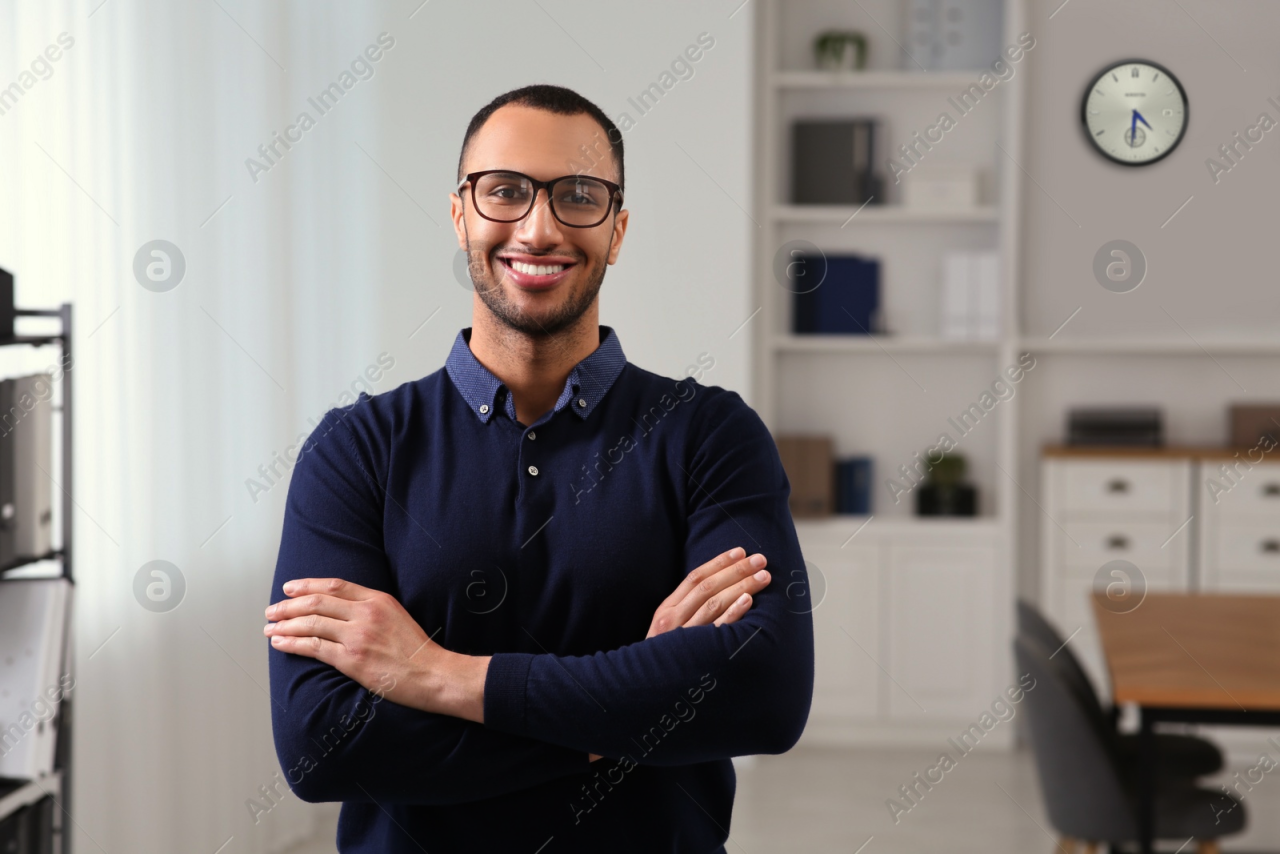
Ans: 4:31
